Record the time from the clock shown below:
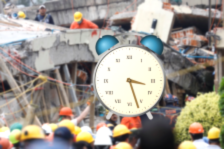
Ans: 3:27
